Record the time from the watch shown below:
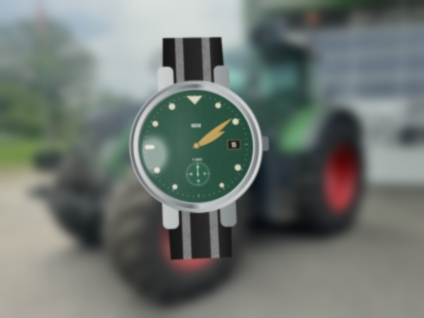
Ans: 2:09
